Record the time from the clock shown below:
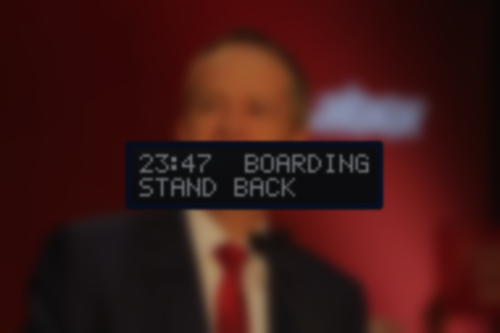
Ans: 23:47
